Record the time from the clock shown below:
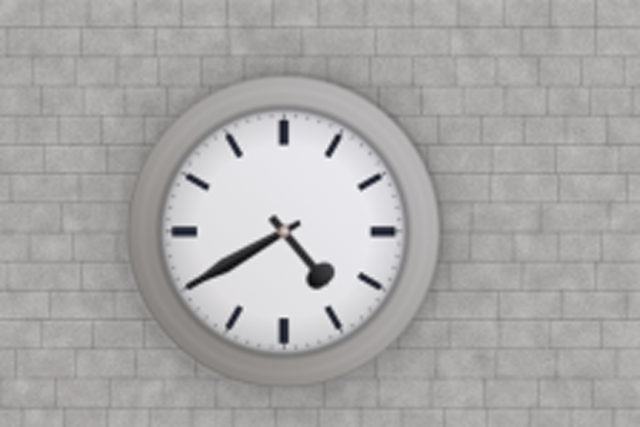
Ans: 4:40
